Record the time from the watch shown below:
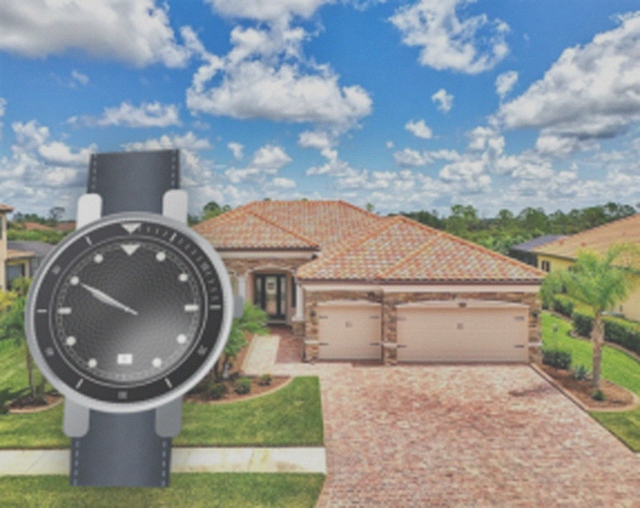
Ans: 9:50
